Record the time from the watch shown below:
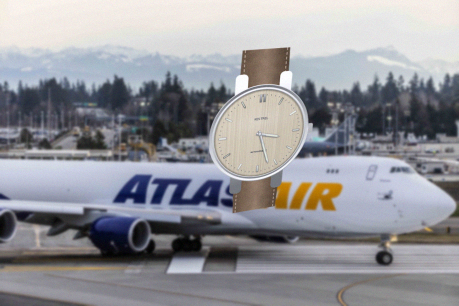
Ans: 3:27
